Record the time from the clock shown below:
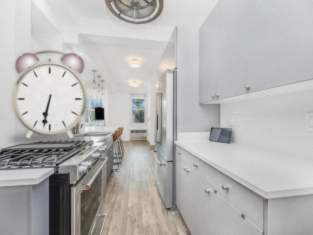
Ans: 6:32
